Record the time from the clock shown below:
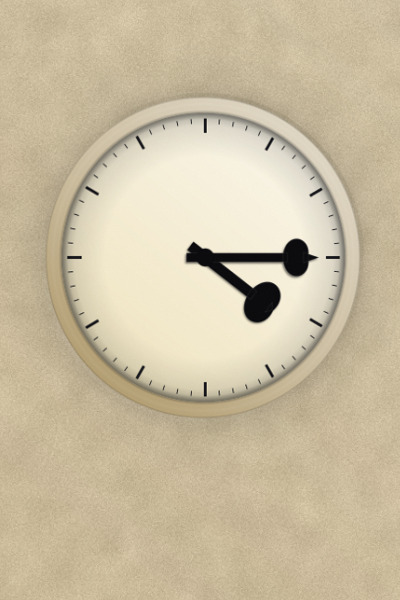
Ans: 4:15
